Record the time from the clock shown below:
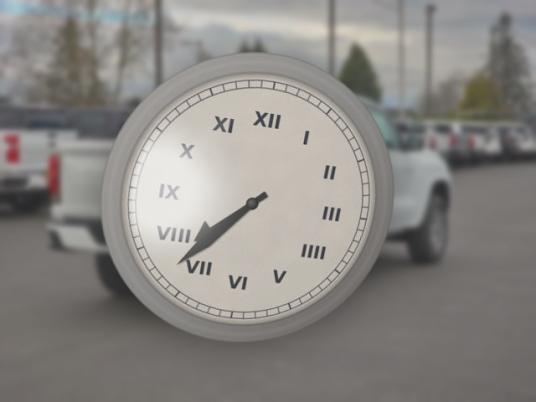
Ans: 7:37
